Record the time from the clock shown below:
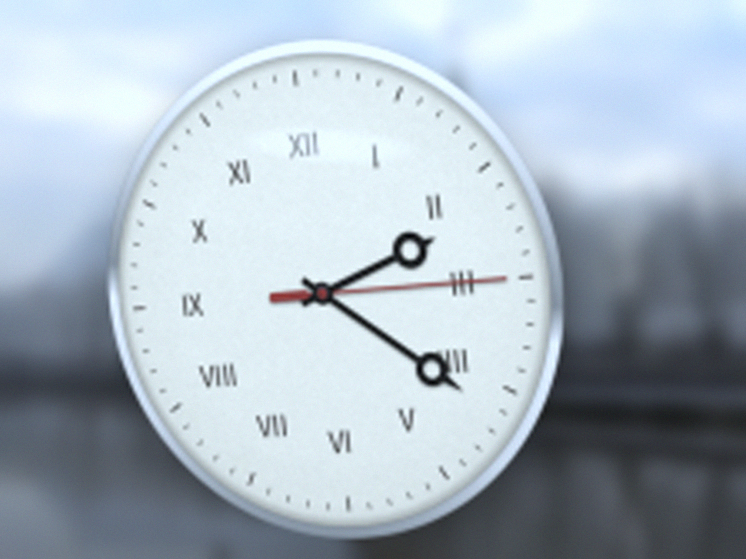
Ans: 2:21:15
